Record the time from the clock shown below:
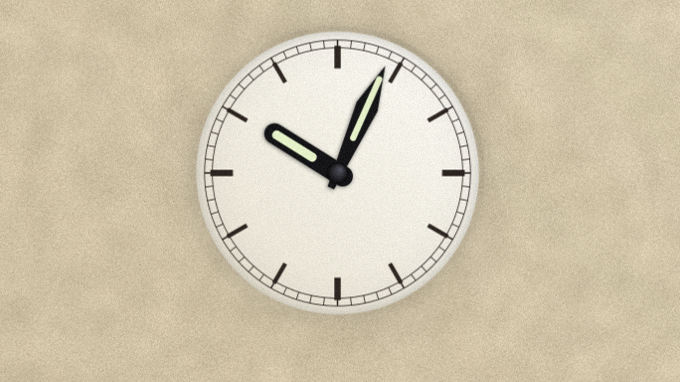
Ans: 10:04
